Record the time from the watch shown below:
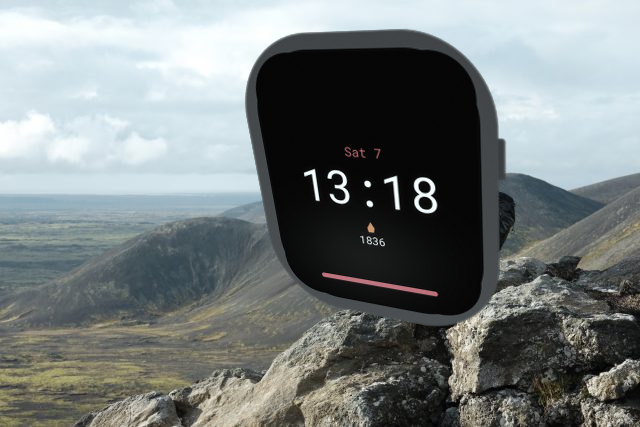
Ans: 13:18
